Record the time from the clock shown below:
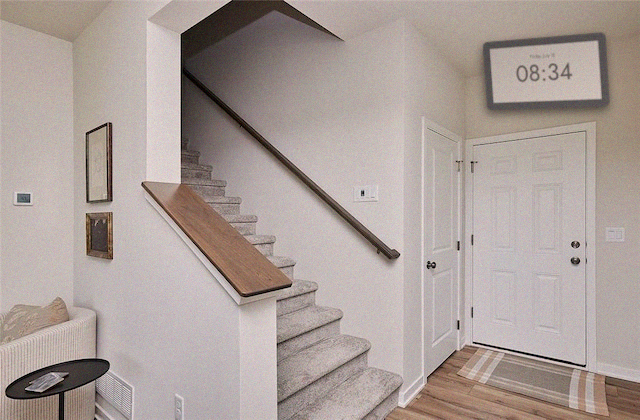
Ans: 8:34
